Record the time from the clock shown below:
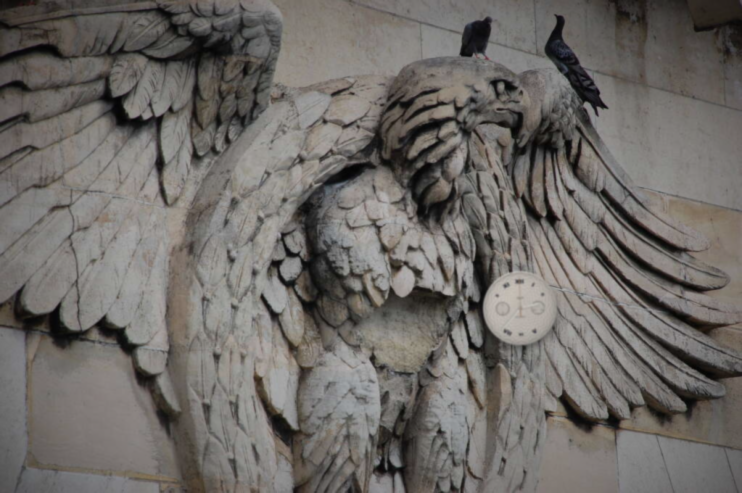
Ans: 2:37
